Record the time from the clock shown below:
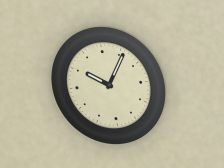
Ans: 10:06
